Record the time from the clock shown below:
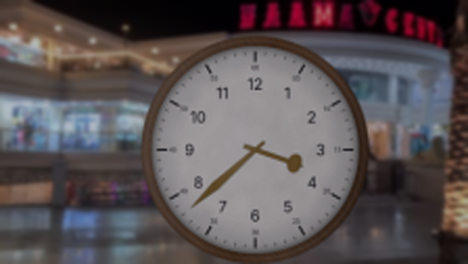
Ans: 3:38
